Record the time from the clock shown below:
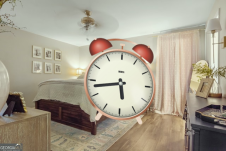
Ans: 5:43
